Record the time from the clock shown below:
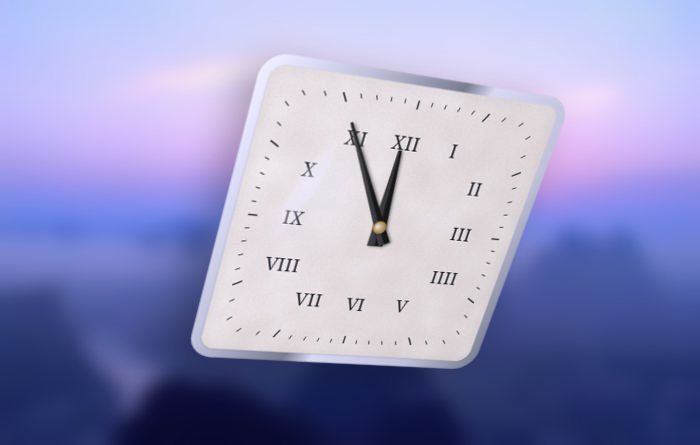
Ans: 11:55
